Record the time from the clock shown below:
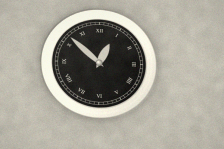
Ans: 12:52
